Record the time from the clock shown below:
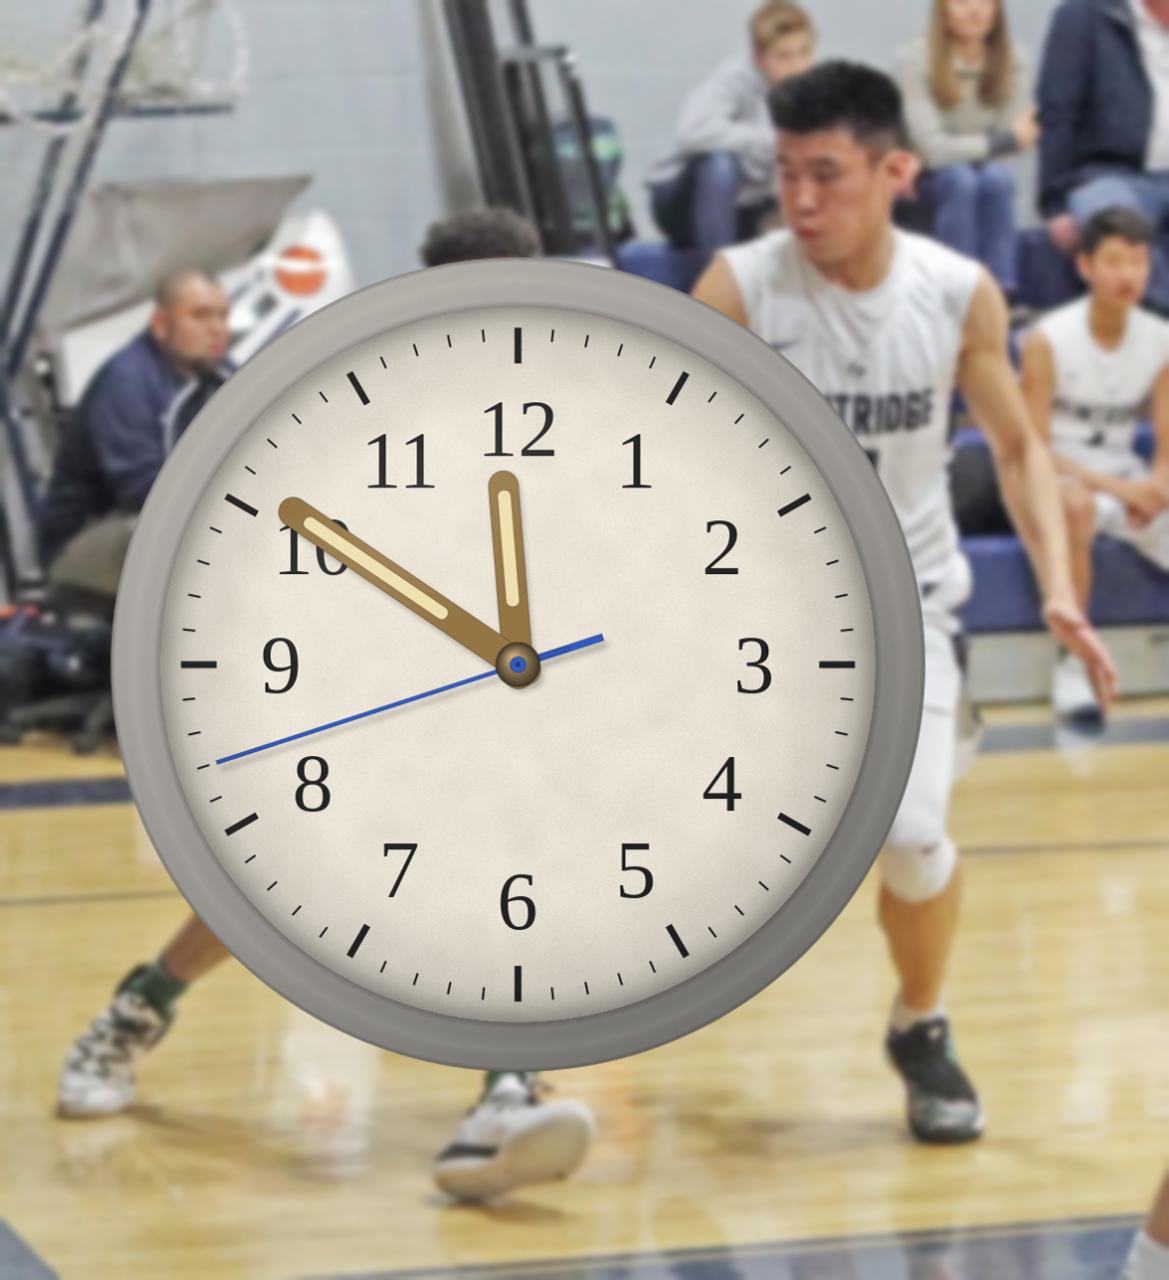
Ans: 11:50:42
